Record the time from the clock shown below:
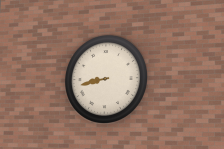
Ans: 8:43
